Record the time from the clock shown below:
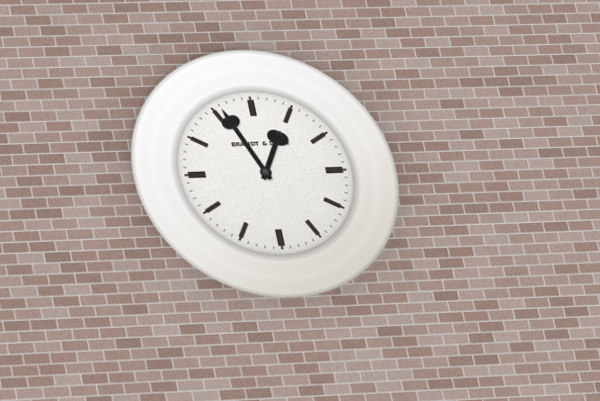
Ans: 12:56
